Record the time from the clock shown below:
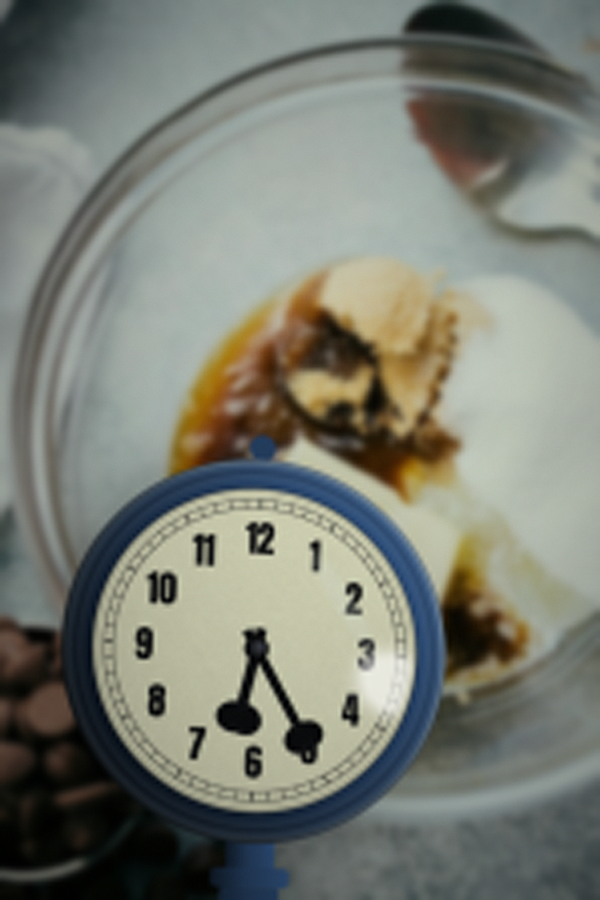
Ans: 6:25
